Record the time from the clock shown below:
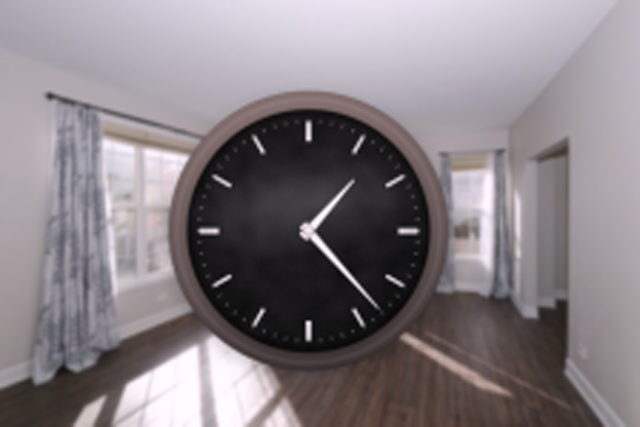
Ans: 1:23
